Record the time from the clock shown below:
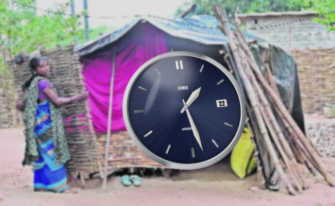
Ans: 1:28
